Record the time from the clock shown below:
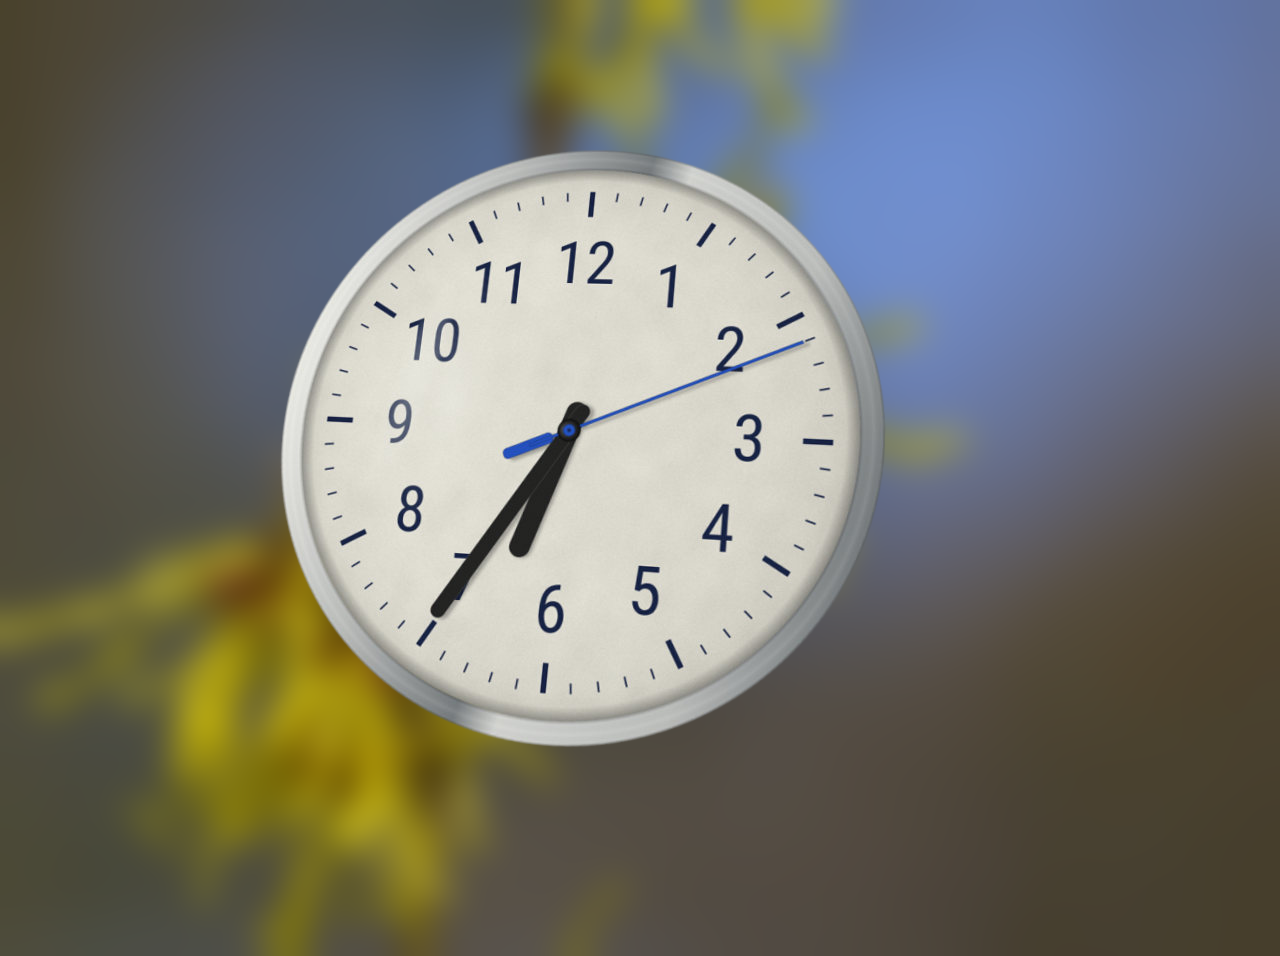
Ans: 6:35:11
